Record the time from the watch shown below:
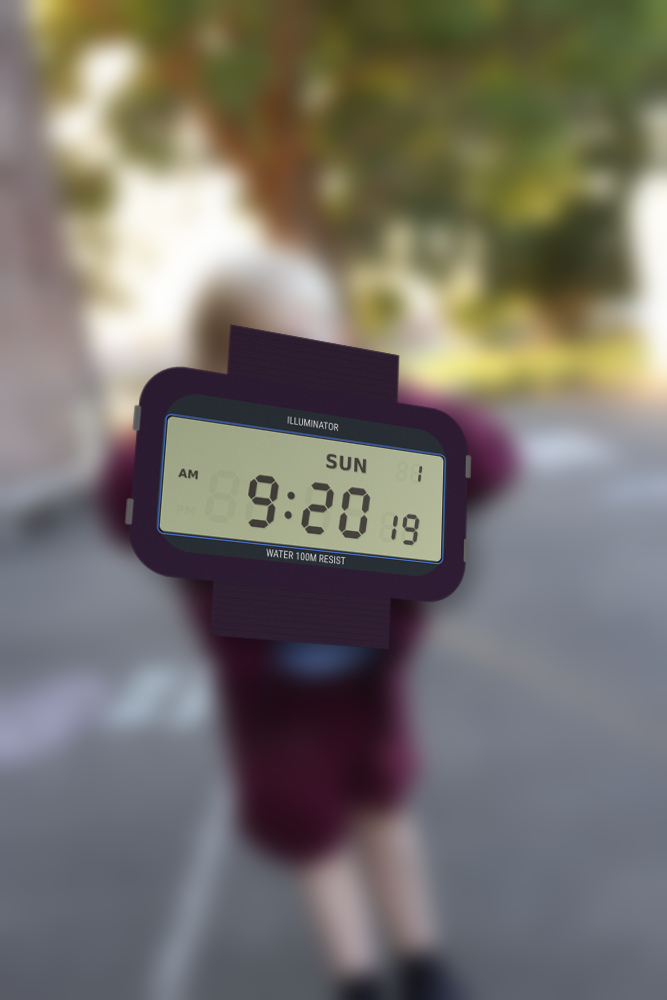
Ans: 9:20:19
